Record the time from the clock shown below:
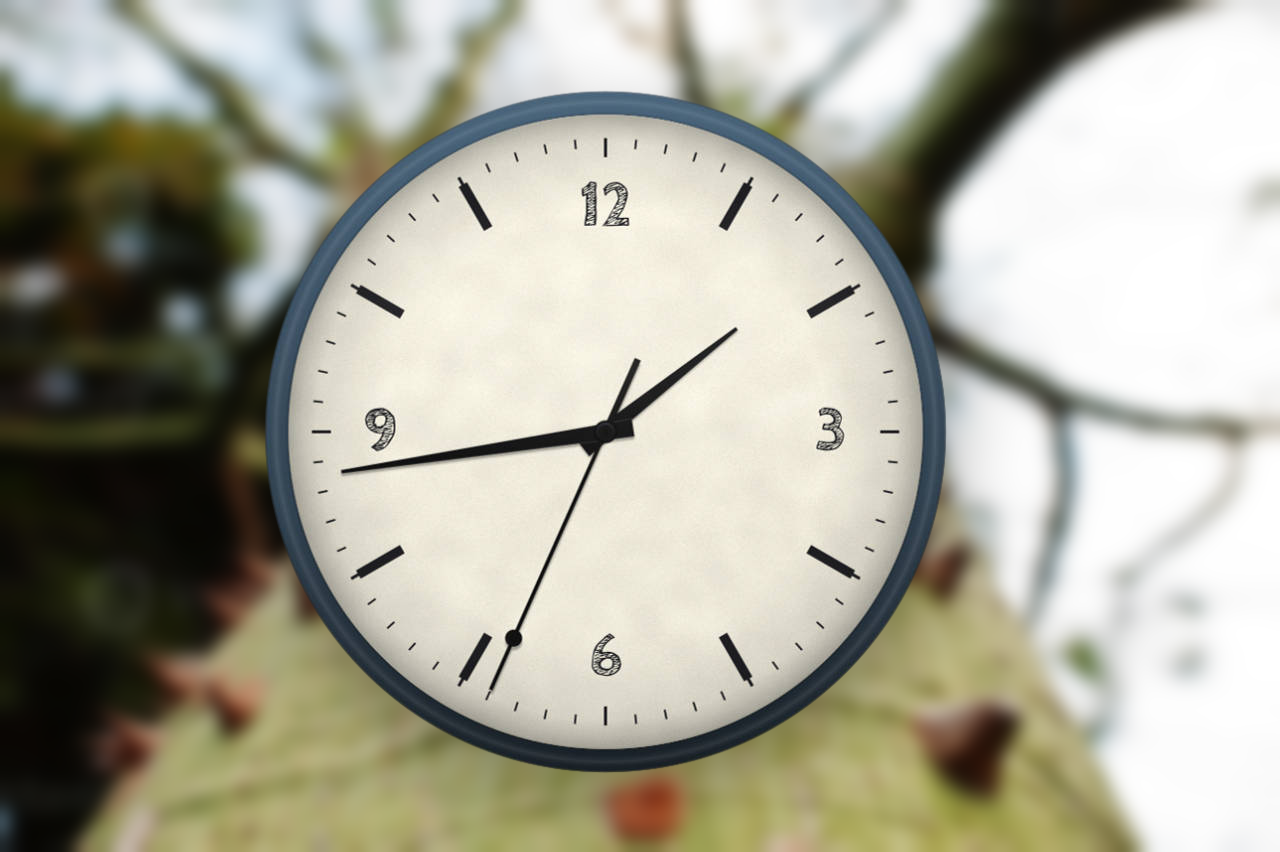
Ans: 1:43:34
